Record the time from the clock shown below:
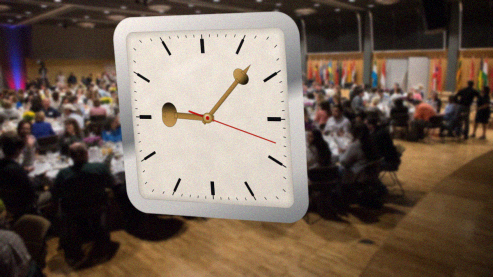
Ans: 9:07:18
